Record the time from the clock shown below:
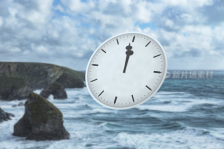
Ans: 11:59
